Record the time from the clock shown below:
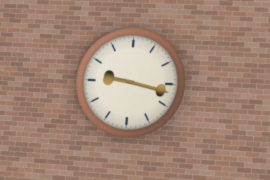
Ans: 9:17
